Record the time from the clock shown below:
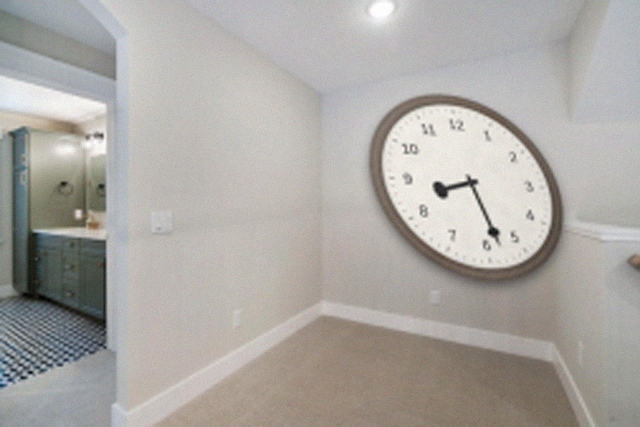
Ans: 8:28
